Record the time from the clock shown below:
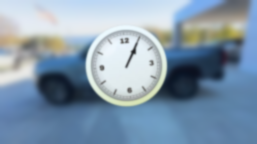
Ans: 1:05
